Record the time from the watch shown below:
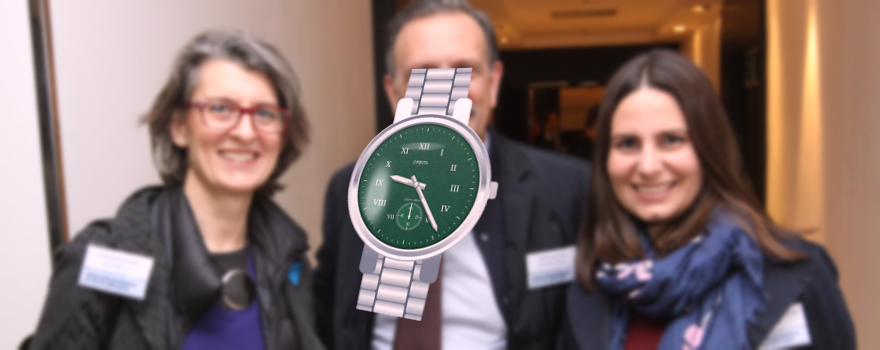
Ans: 9:24
